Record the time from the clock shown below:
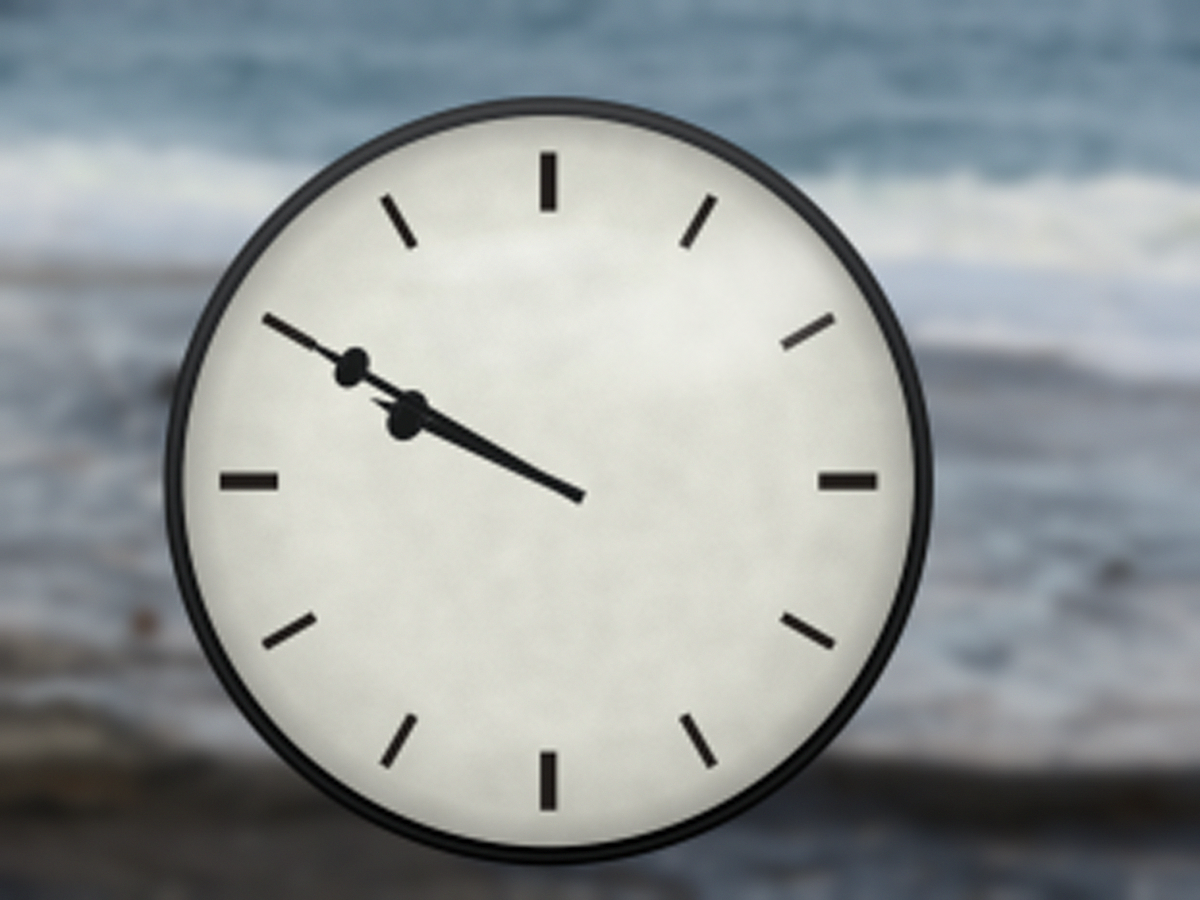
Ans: 9:50
